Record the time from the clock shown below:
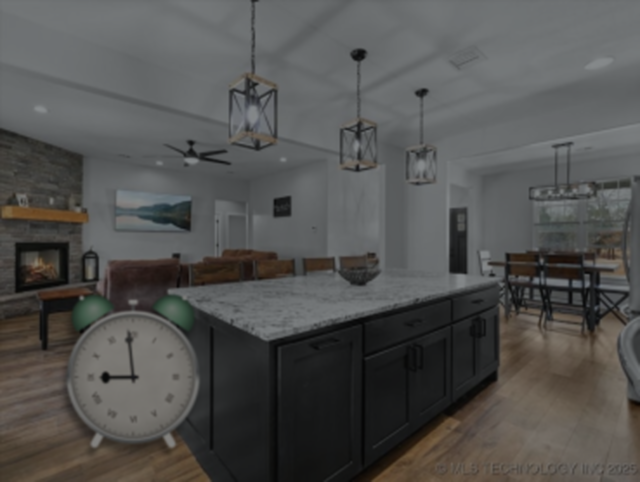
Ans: 8:59
